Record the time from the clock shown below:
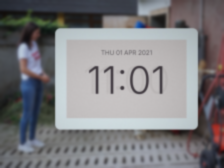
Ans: 11:01
